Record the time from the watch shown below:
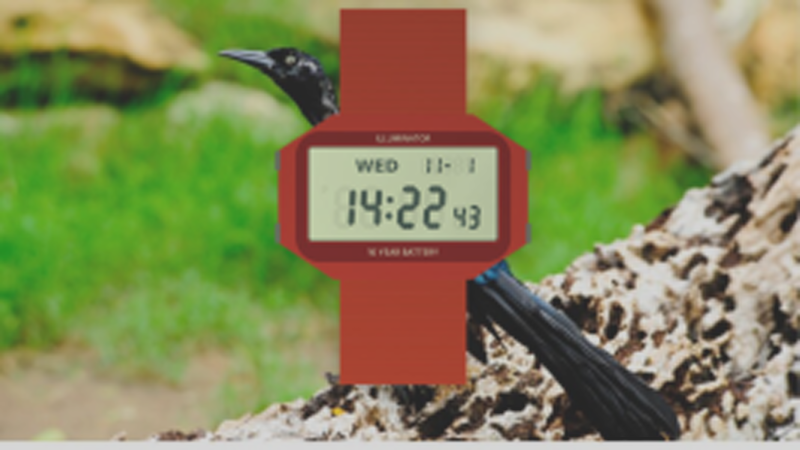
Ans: 14:22:43
